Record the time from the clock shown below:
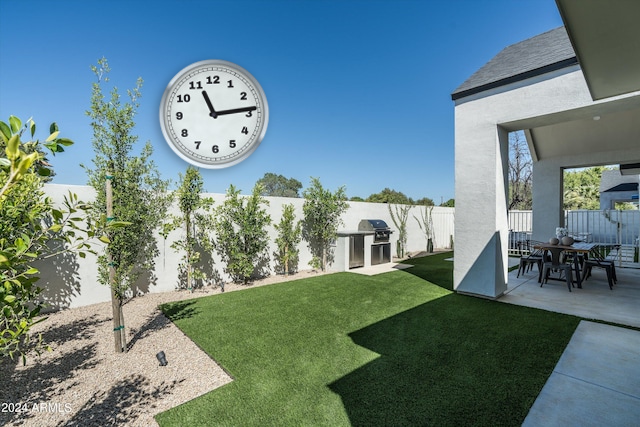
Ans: 11:14
